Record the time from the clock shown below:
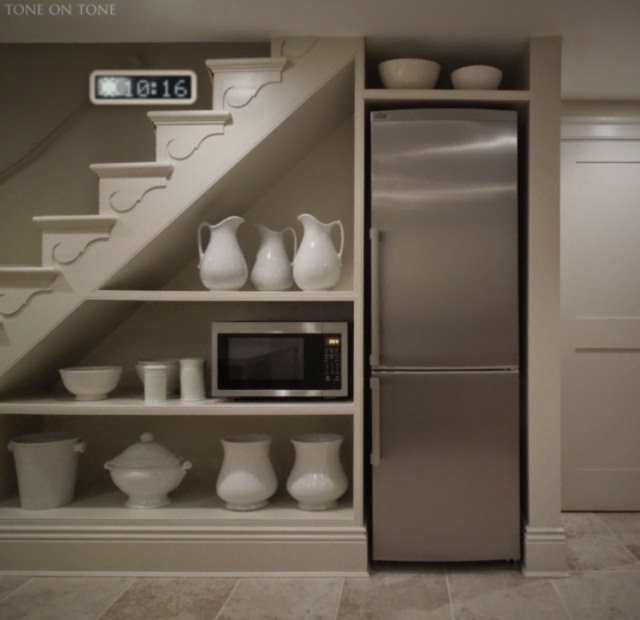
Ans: 10:16
